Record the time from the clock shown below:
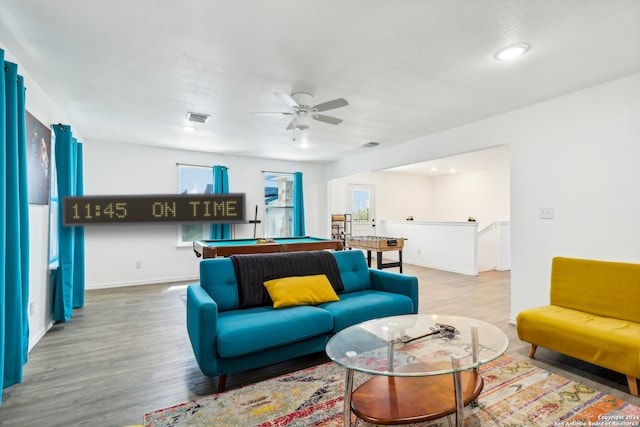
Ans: 11:45
